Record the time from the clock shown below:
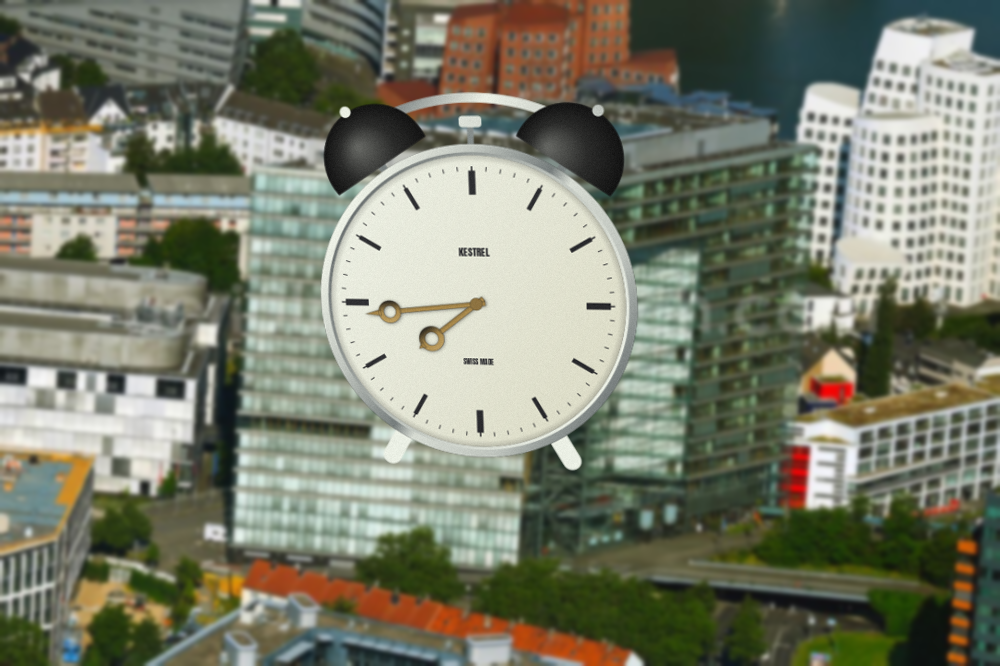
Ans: 7:44
